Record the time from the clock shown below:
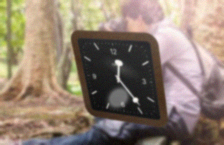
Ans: 12:24
